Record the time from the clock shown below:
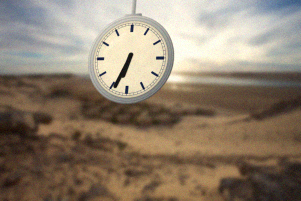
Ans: 6:34
